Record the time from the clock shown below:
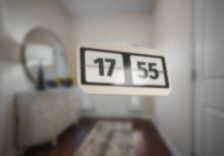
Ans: 17:55
